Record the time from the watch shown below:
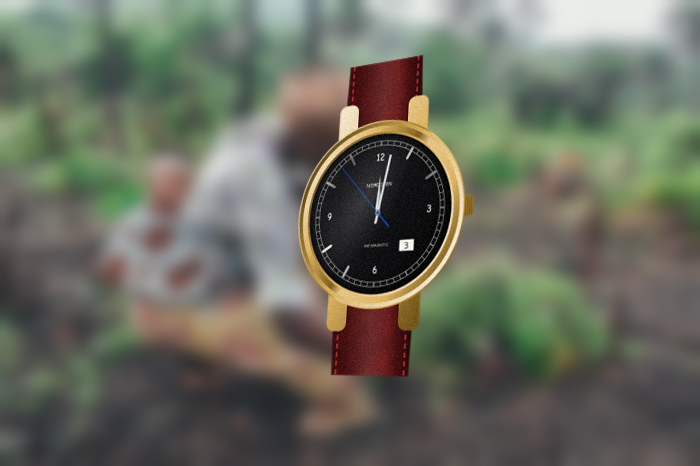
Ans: 12:01:53
